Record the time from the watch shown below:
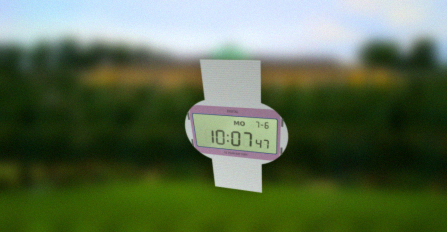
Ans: 10:07:47
